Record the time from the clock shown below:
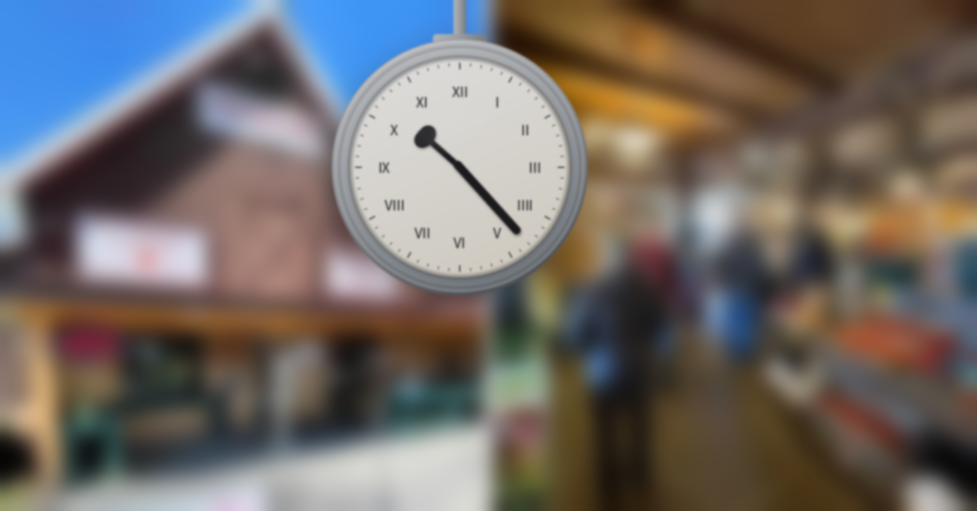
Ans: 10:23
